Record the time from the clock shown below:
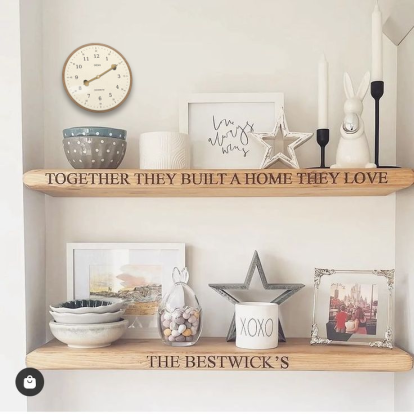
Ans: 8:10
